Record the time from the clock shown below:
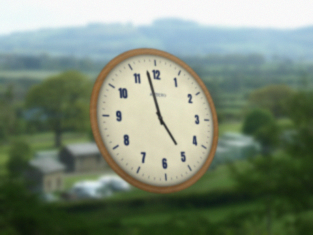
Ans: 4:58
